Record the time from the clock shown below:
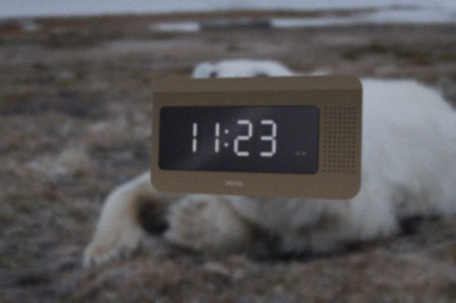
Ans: 11:23
